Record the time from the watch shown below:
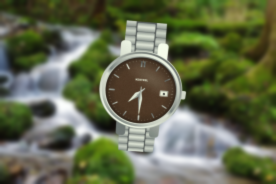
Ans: 7:30
